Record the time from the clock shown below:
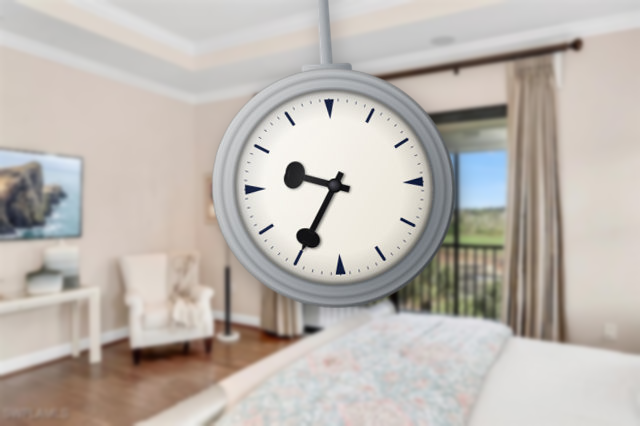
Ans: 9:35
